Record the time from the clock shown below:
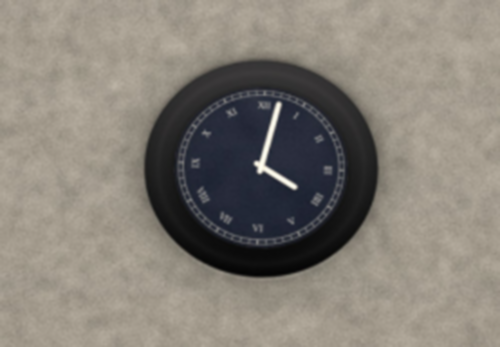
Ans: 4:02
